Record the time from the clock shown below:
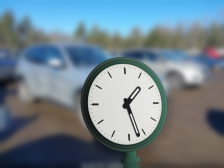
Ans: 1:27
